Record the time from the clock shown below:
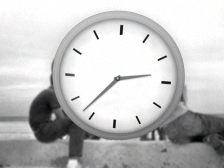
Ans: 2:37
